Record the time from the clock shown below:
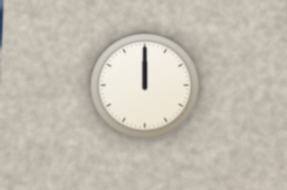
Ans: 12:00
